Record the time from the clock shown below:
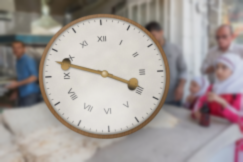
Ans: 3:48
